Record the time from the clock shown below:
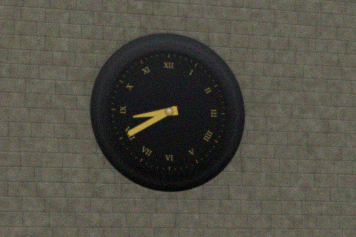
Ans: 8:40
